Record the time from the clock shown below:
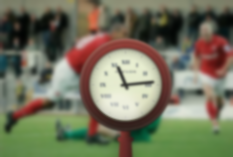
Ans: 11:14
